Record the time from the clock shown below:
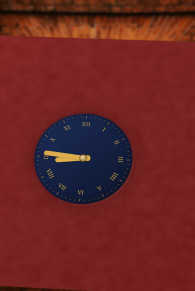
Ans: 8:46
